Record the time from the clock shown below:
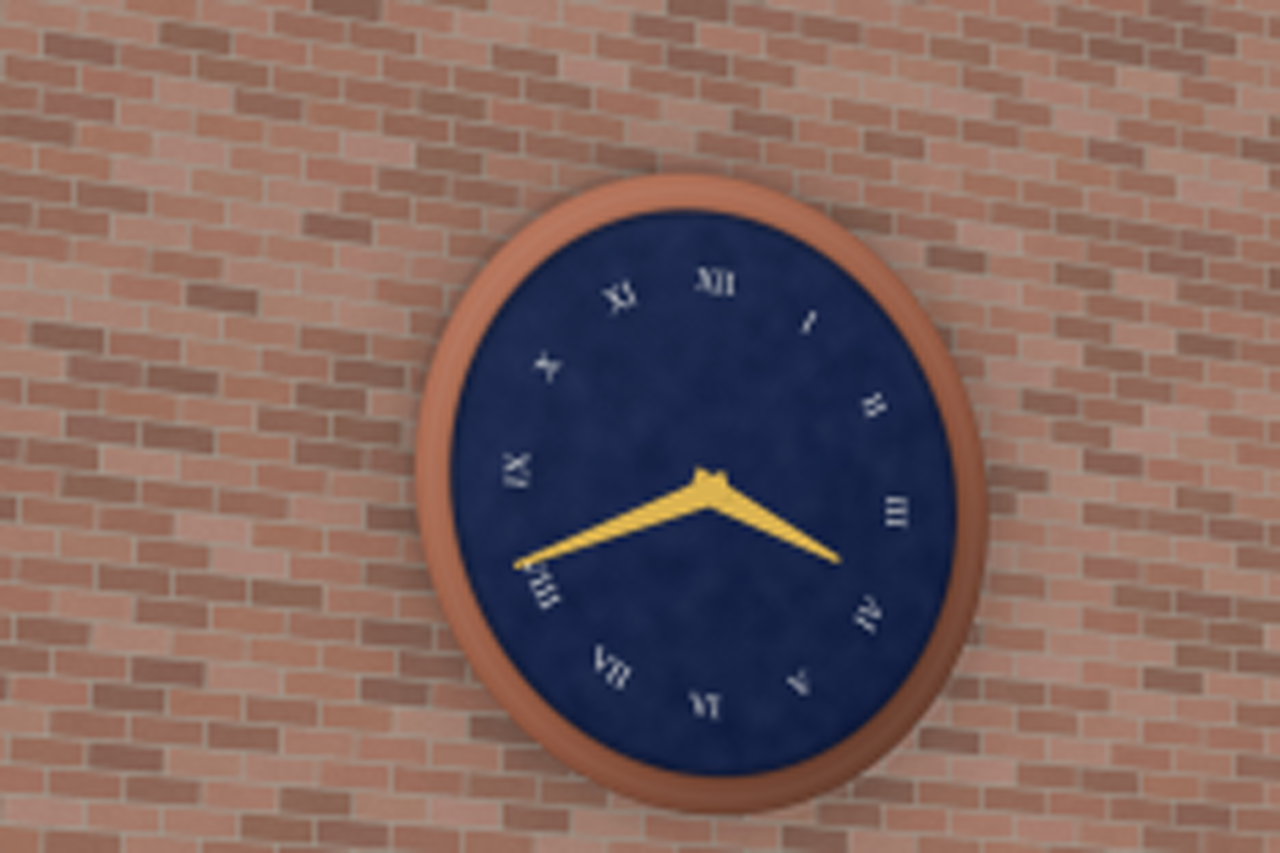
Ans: 3:41
